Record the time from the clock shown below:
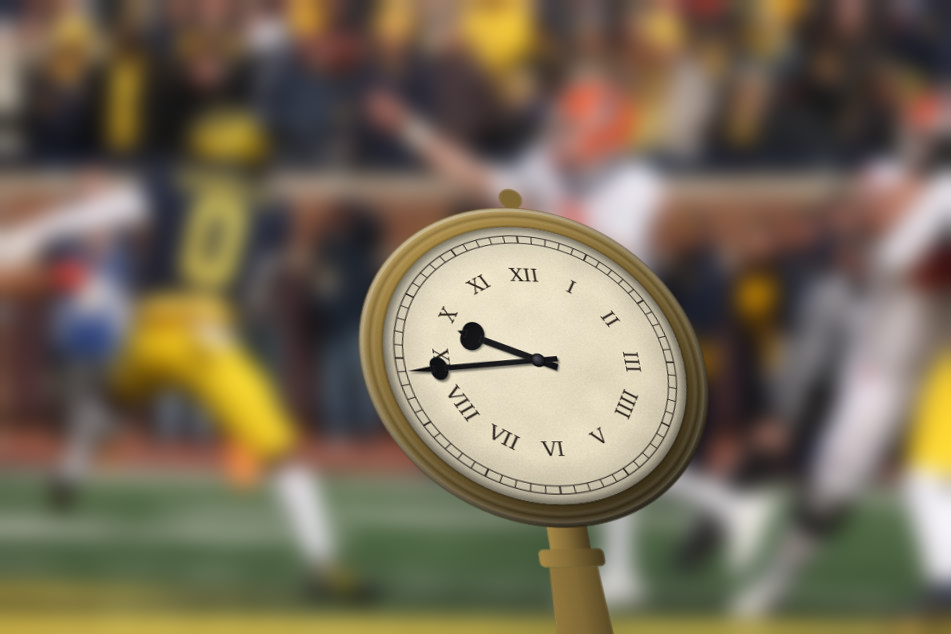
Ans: 9:44
